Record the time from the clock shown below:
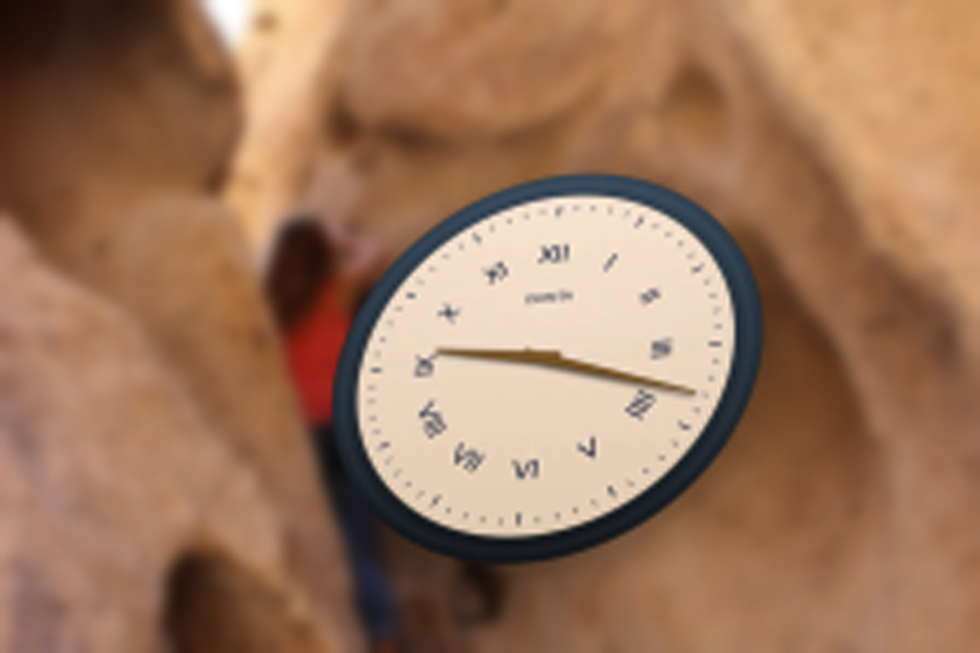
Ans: 9:18
